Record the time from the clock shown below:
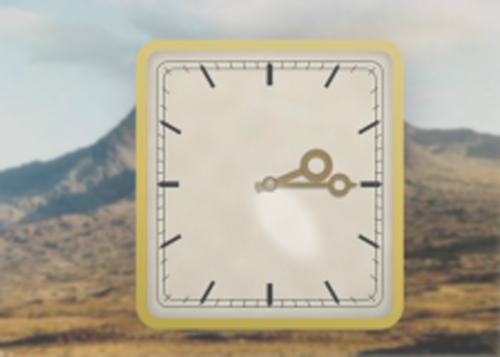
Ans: 2:15
